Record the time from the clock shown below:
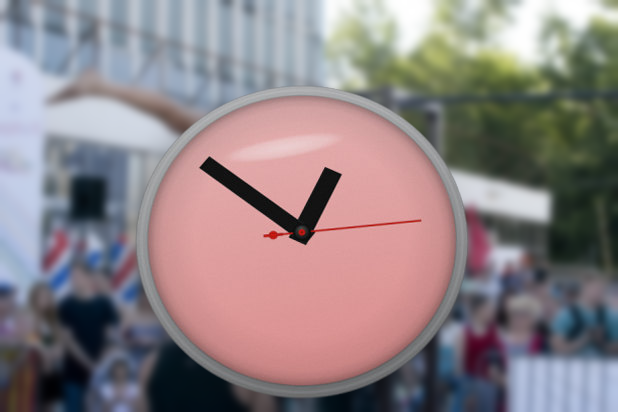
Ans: 12:51:14
